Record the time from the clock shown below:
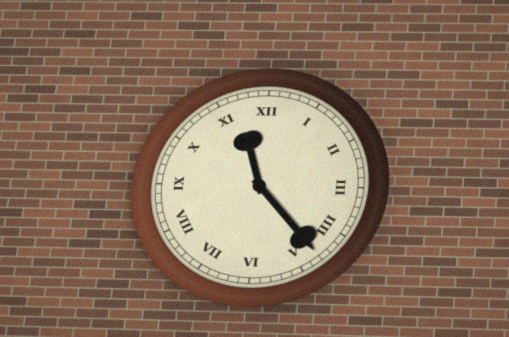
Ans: 11:23
